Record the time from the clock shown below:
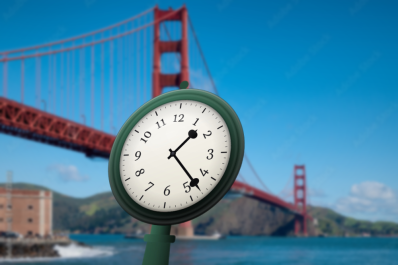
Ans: 1:23
